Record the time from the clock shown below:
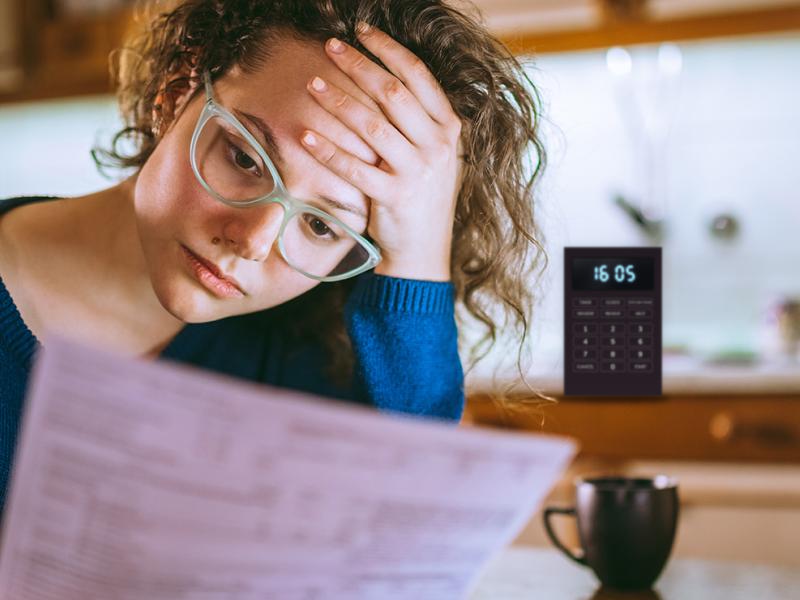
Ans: 16:05
